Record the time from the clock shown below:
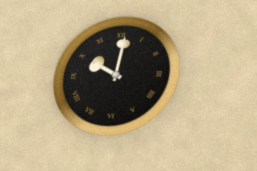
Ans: 10:01
